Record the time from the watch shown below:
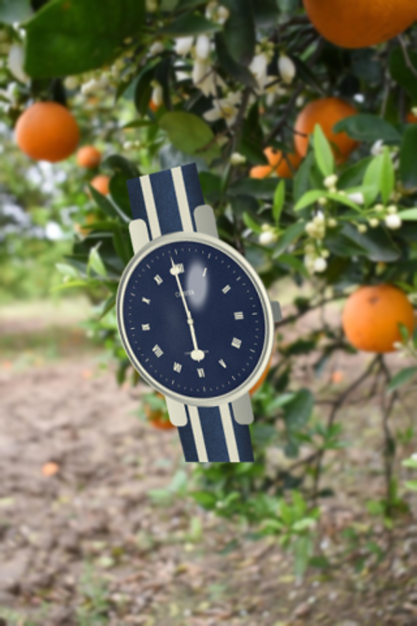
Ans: 5:59
